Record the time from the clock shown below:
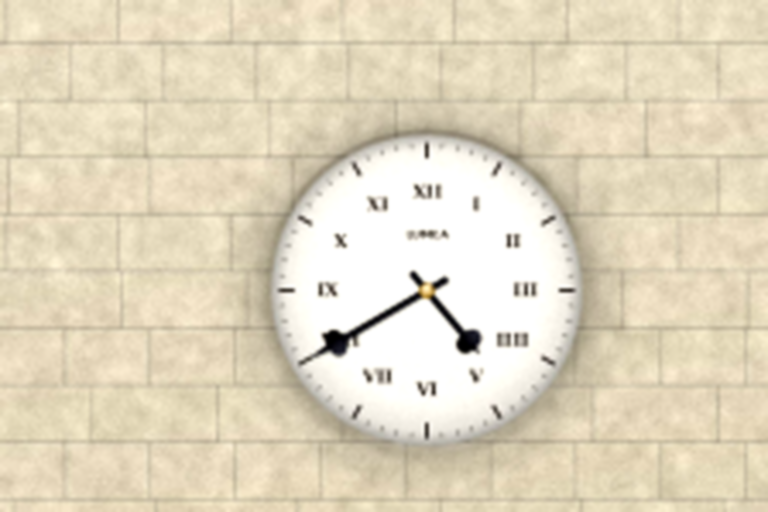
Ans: 4:40
